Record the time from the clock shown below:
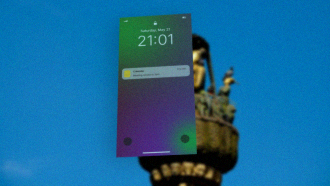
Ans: 21:01
